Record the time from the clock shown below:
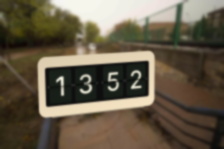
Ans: 13:52
